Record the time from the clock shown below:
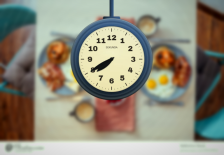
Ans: 7:40
